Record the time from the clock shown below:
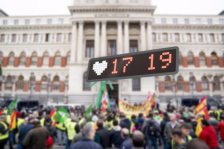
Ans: 17:19
